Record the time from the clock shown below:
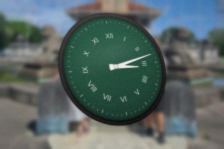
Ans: 3:13
